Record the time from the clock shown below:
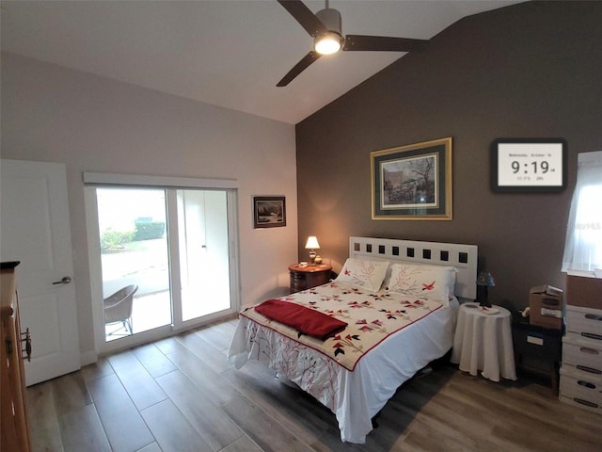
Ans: 9:19
